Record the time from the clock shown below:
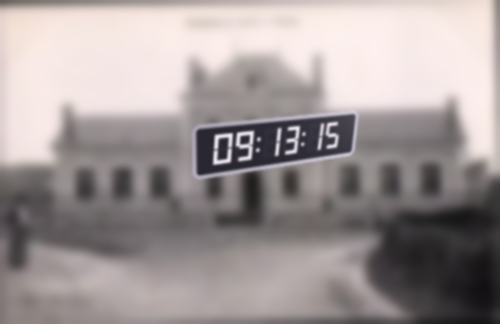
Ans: 9:13:15
